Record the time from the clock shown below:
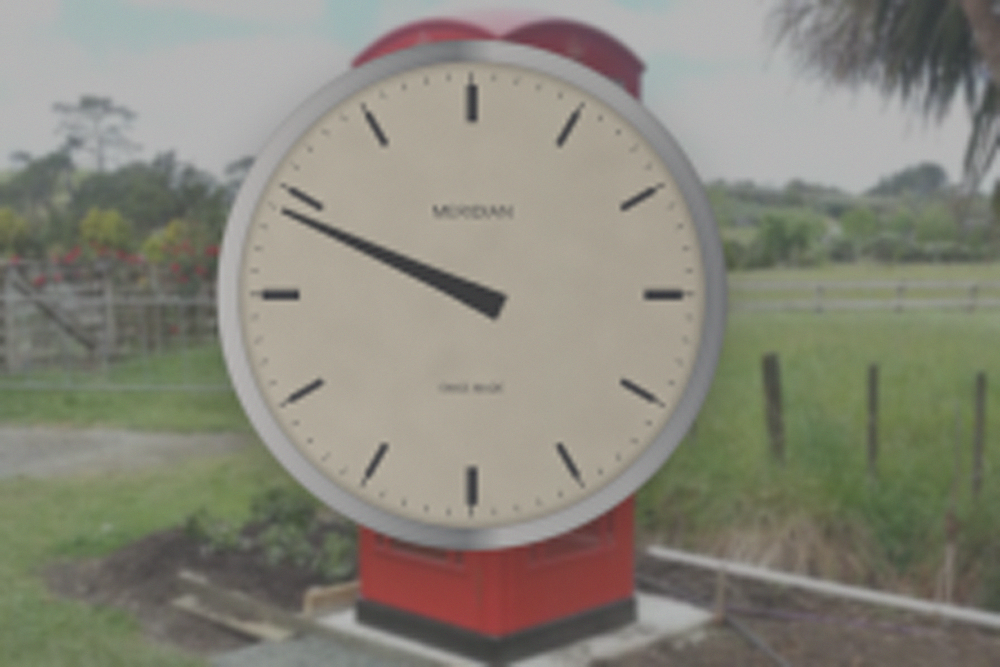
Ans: 9:49
